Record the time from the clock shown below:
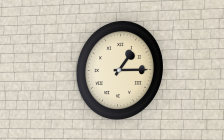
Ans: 1:15
